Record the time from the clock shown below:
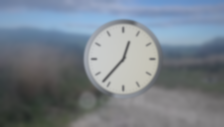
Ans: 12:37
